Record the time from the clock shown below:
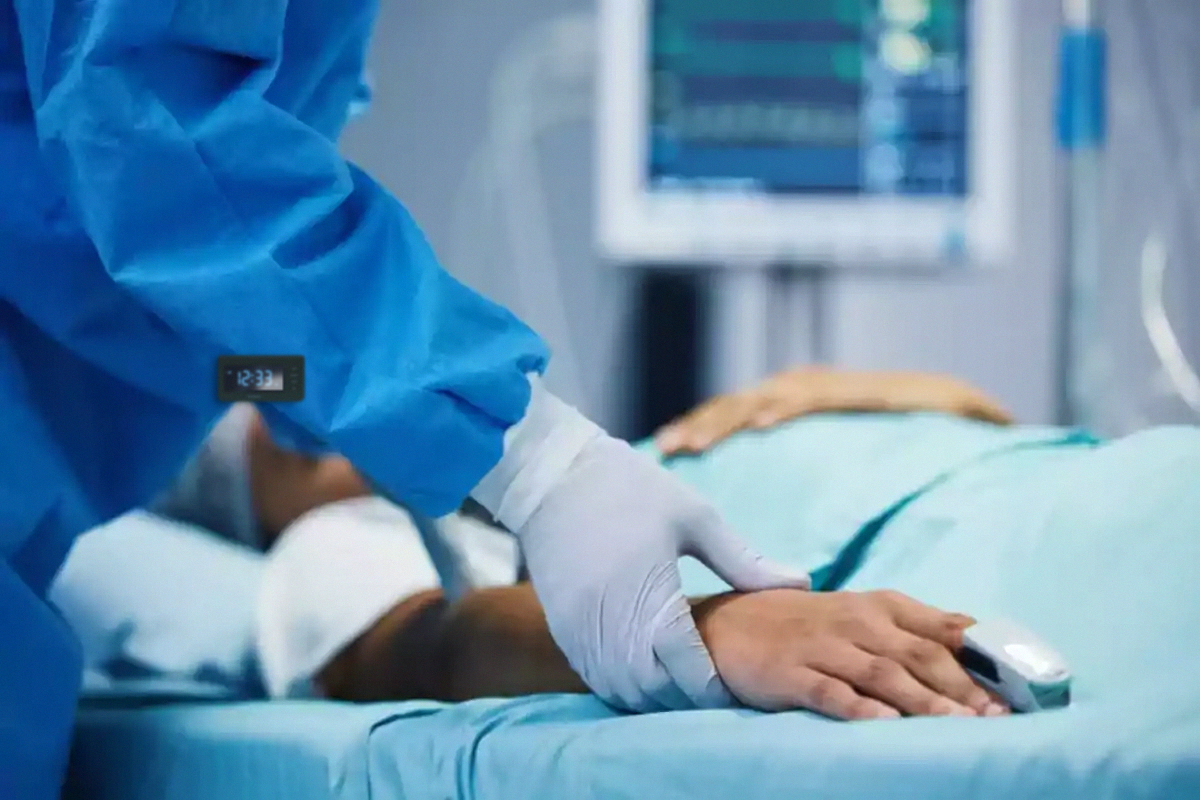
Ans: 12:33
